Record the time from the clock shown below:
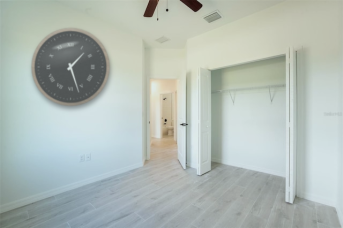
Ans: 1:27
